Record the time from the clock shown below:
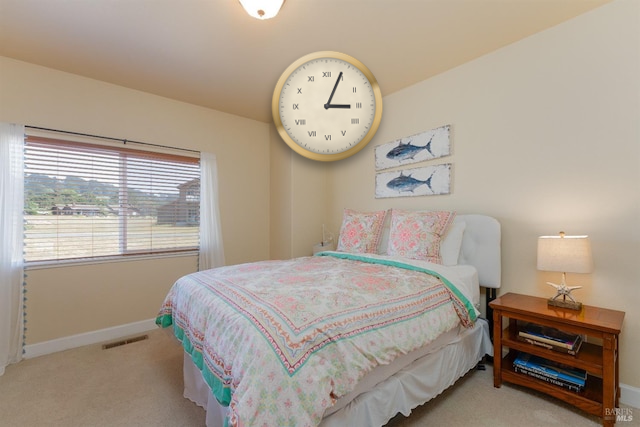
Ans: 3:04
